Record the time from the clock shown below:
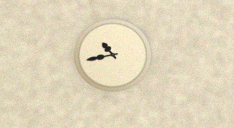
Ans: 10:43
